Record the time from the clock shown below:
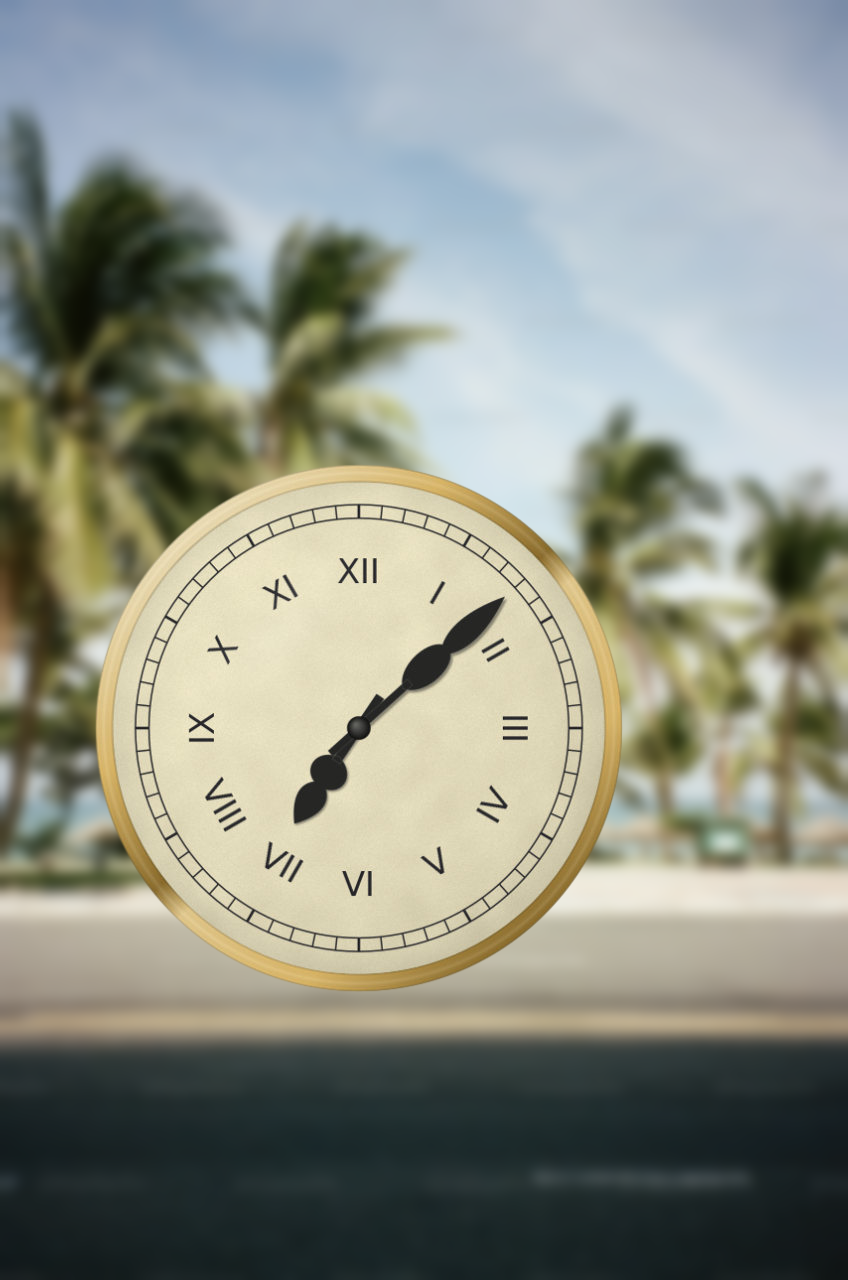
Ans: 7:08
